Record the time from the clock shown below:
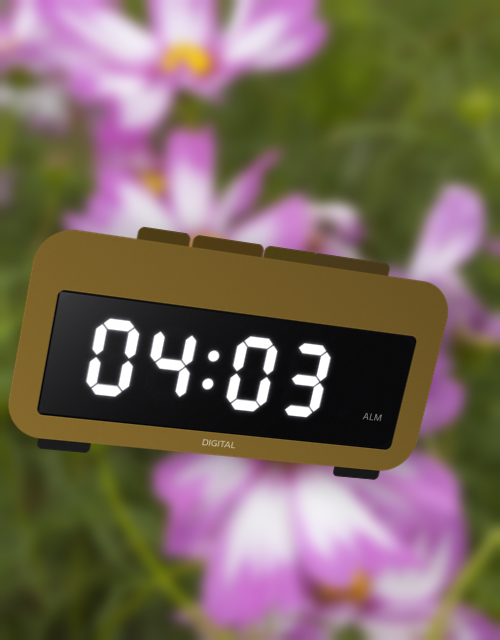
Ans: 4:03
